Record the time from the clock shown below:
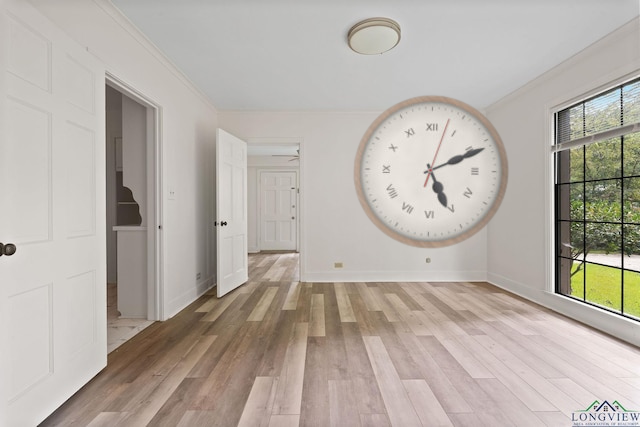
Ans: 5:11:03
